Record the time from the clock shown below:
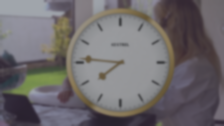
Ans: 7:46
